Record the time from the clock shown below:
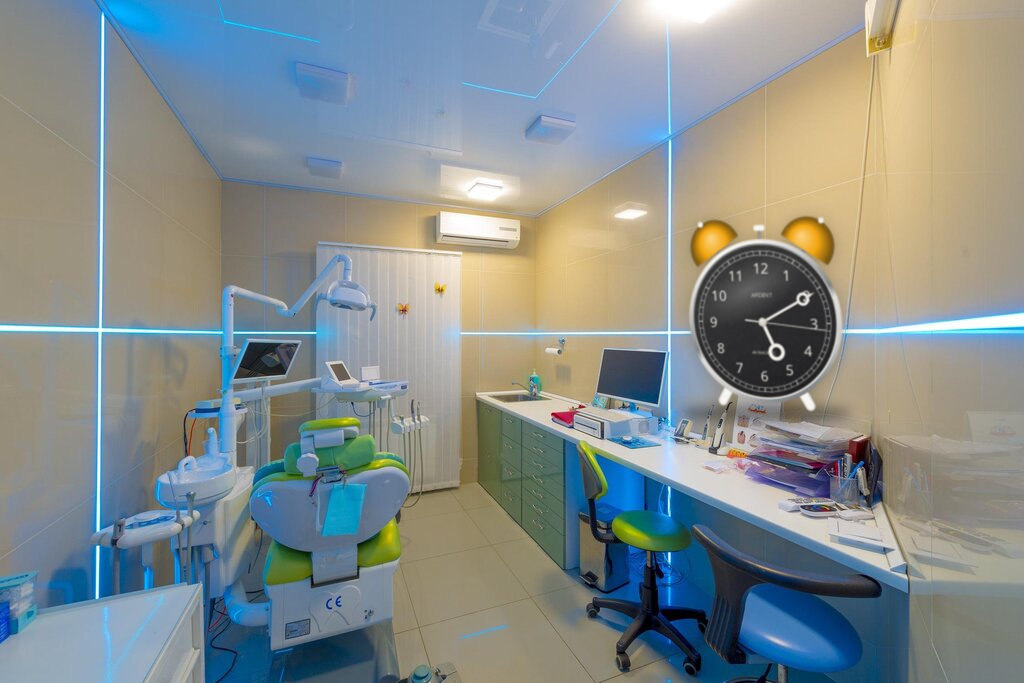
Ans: 5:10:16
